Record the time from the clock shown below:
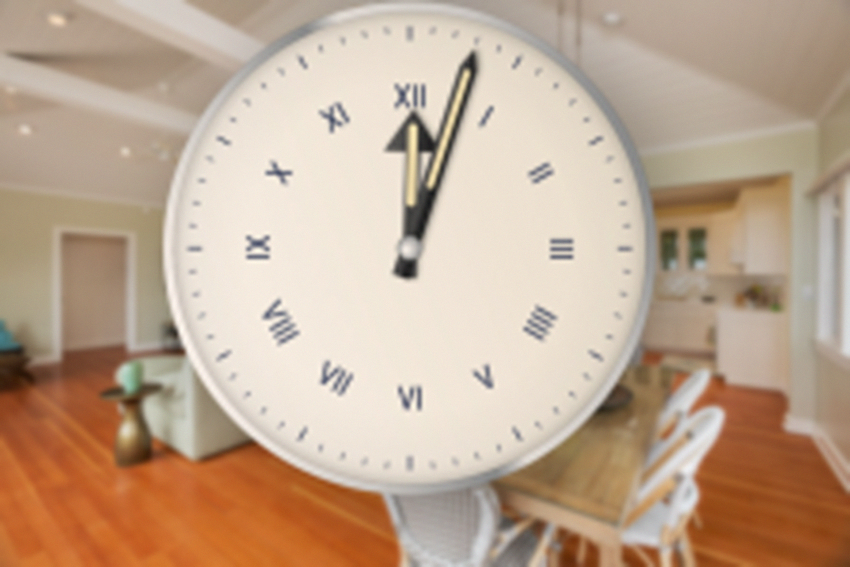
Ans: 12:03
